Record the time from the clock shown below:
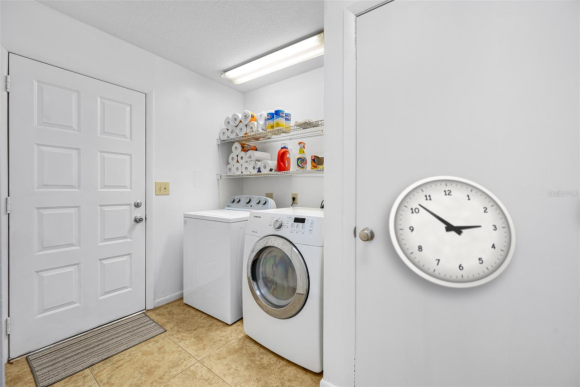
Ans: 2:52
